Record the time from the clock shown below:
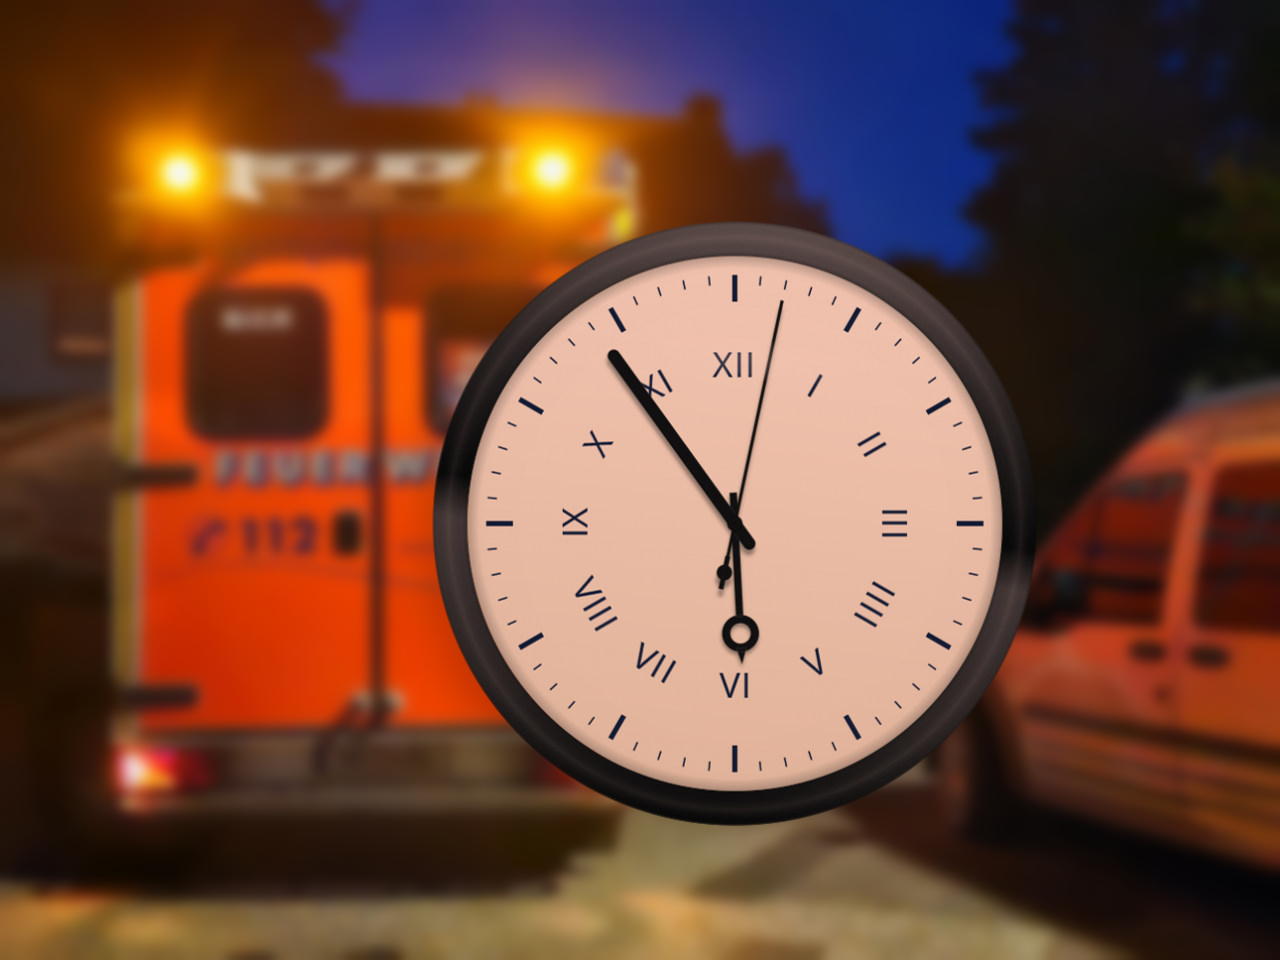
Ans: 5:54:02
